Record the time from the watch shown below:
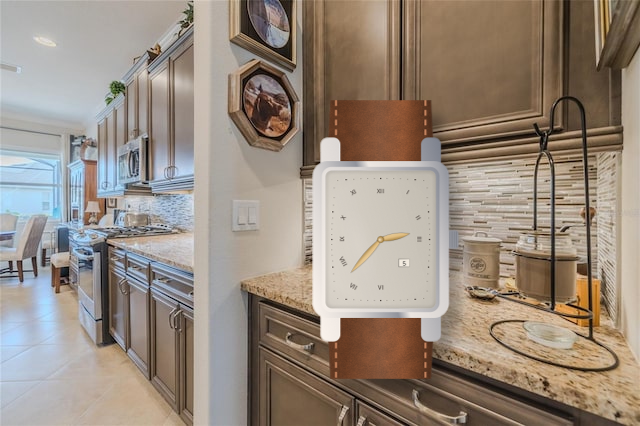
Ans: 2:37
